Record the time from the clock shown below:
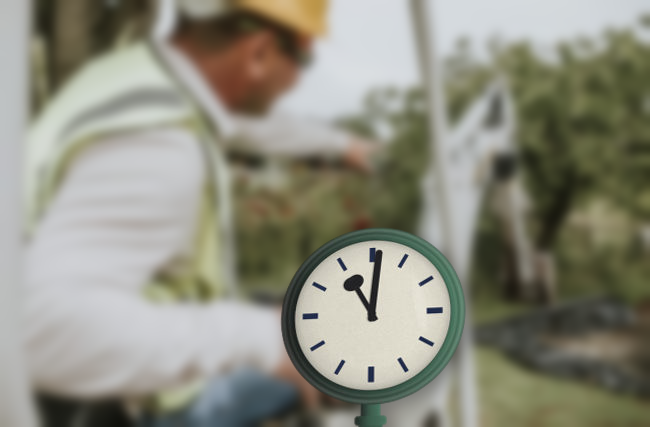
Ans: 11:01
